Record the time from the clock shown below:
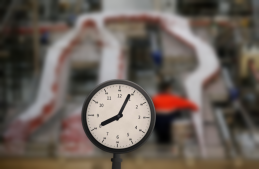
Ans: 8:04
